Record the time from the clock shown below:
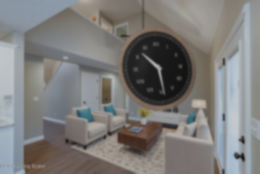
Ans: 10:29
